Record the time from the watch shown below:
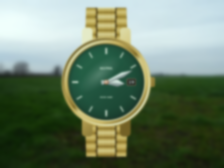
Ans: 3:11
